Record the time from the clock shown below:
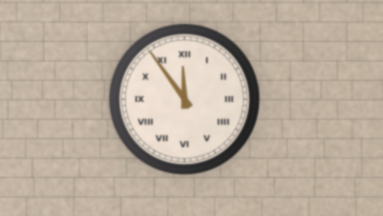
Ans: 11:54
